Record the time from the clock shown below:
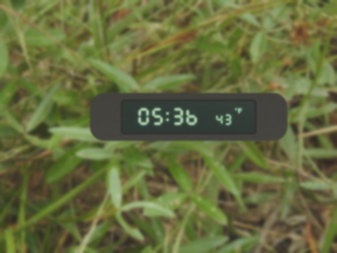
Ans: 5:36
